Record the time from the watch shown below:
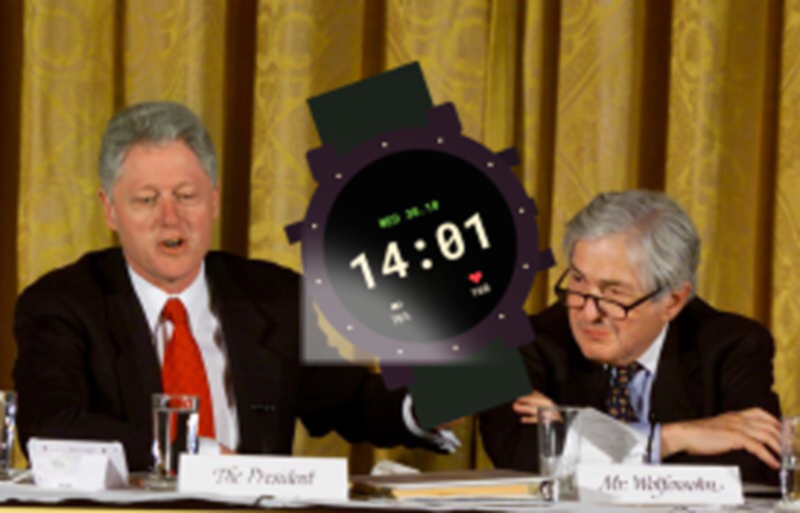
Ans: 14:01
